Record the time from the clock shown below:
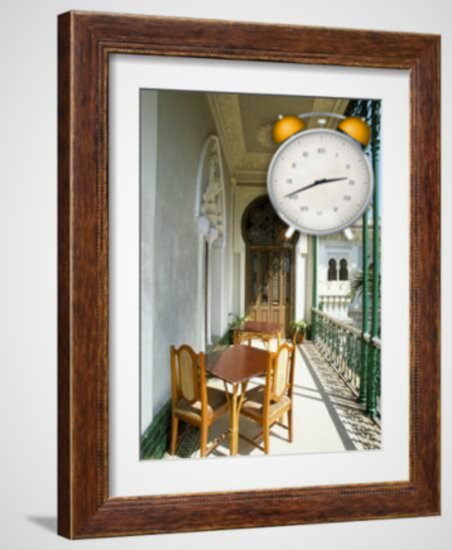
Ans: 2:41
